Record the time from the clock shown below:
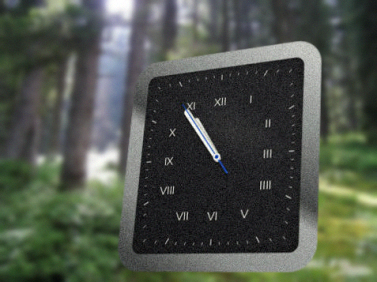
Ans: 10:53:54
